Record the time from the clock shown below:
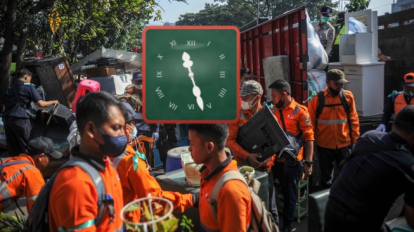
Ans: 11:27
